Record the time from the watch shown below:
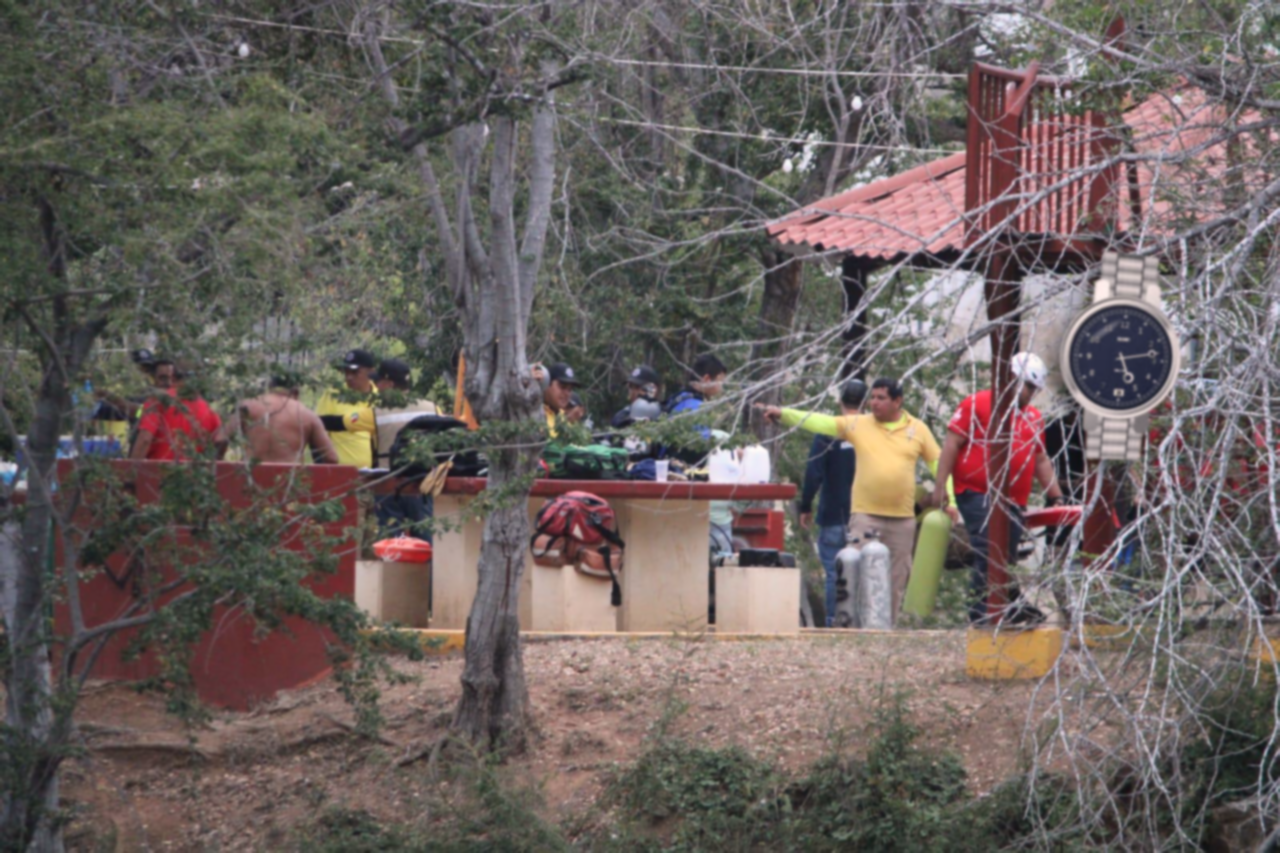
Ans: 5:13
